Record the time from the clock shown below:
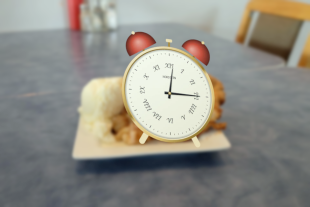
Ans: 12:15
